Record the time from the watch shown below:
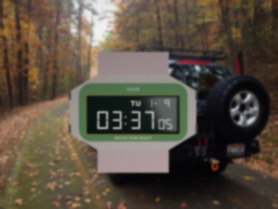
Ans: 3:37
